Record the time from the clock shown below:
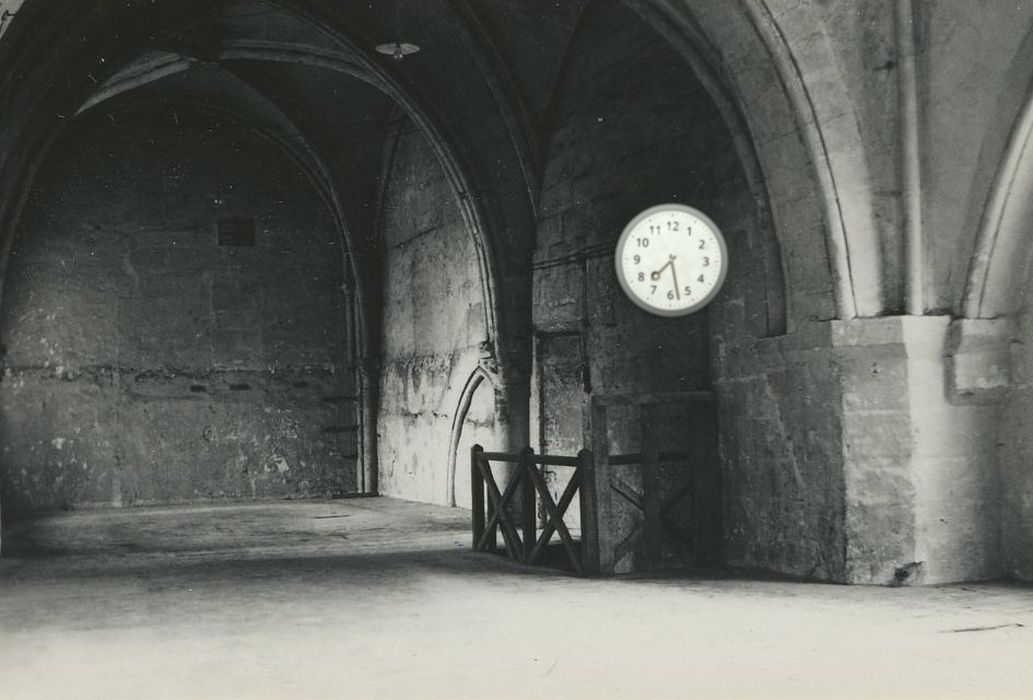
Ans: 7:28
